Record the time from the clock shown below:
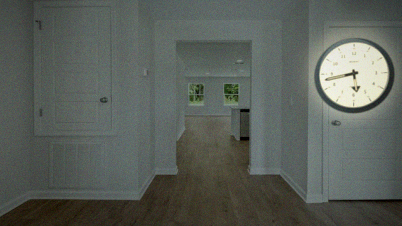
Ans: 5:43
